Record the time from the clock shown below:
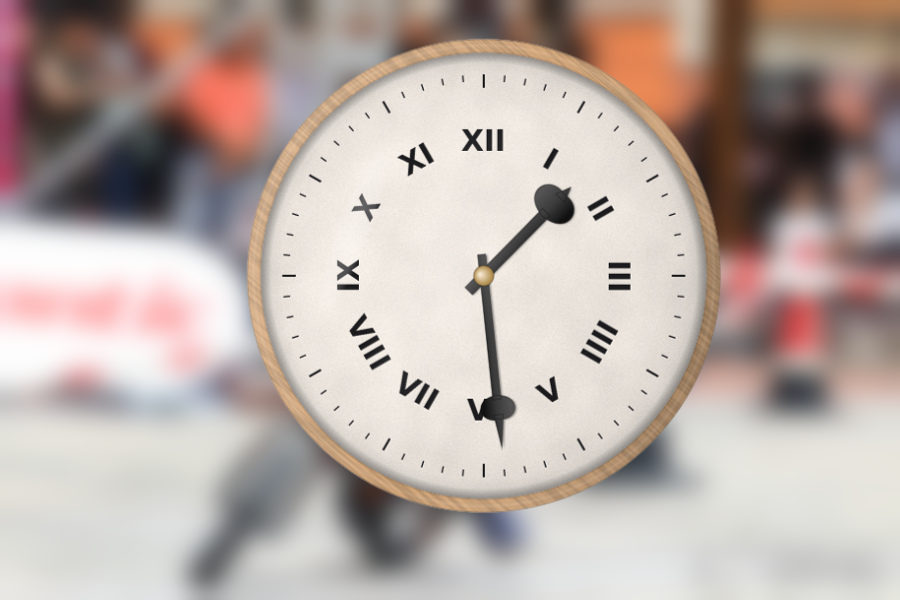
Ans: 1:29
